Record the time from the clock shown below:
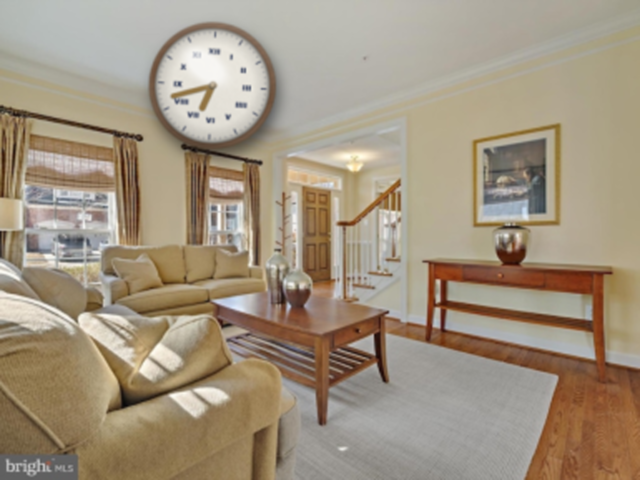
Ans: 6:42
